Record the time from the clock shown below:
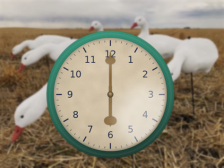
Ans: 6:00
